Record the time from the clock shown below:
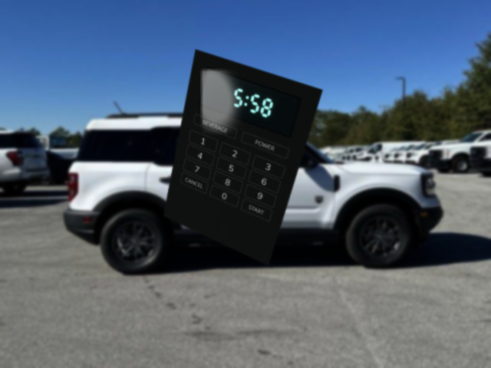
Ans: 5:58
